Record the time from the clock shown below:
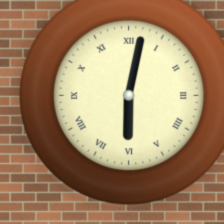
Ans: 6:02
